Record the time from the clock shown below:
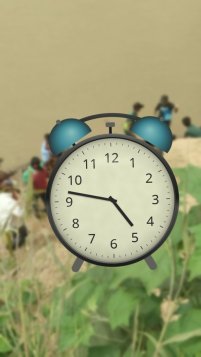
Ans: 4:47
